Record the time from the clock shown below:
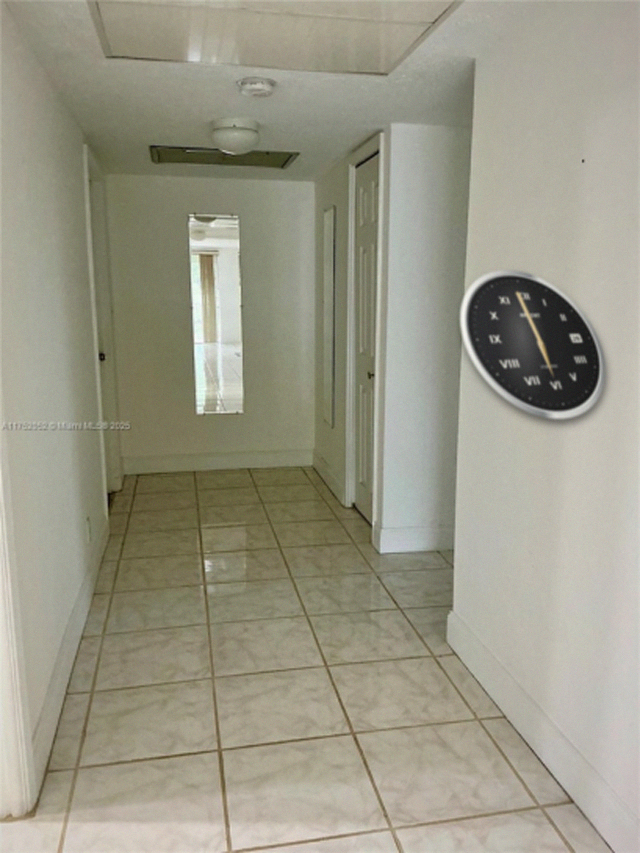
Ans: 5:59
